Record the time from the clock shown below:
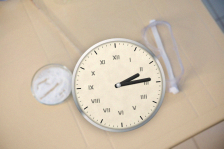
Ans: 2:14
